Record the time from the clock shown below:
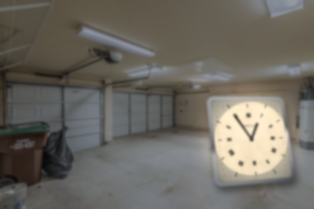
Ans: 12:55
